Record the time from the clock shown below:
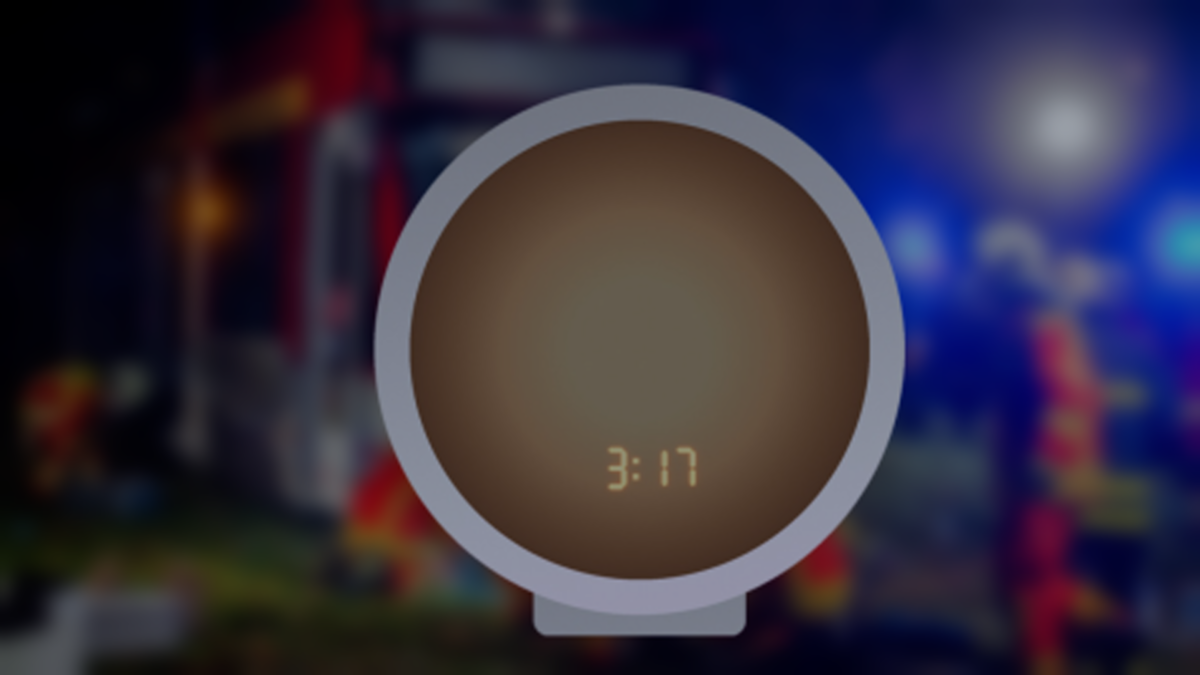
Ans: 3:17
